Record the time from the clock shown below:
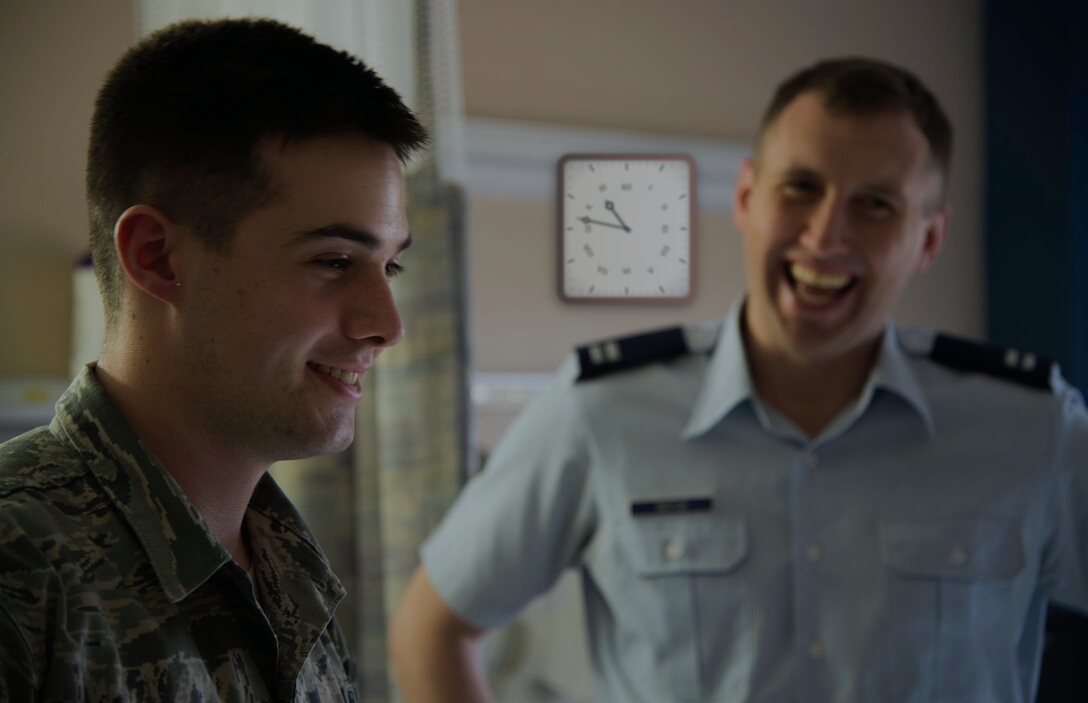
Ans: 10:47
